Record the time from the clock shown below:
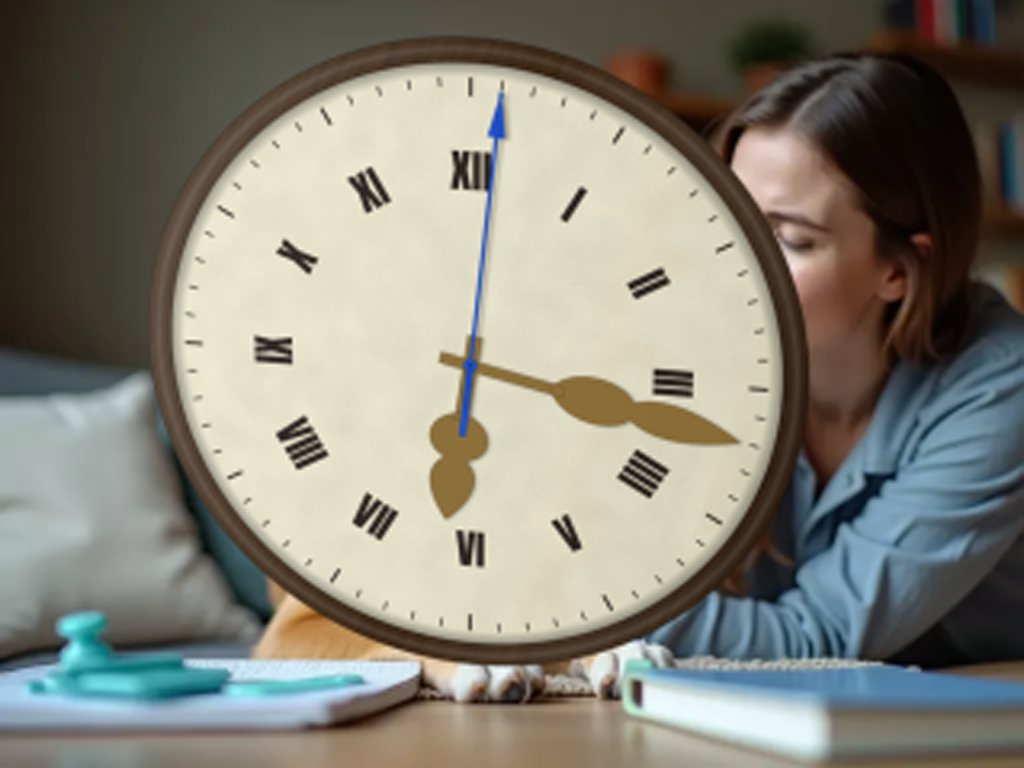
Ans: 6:17:01
